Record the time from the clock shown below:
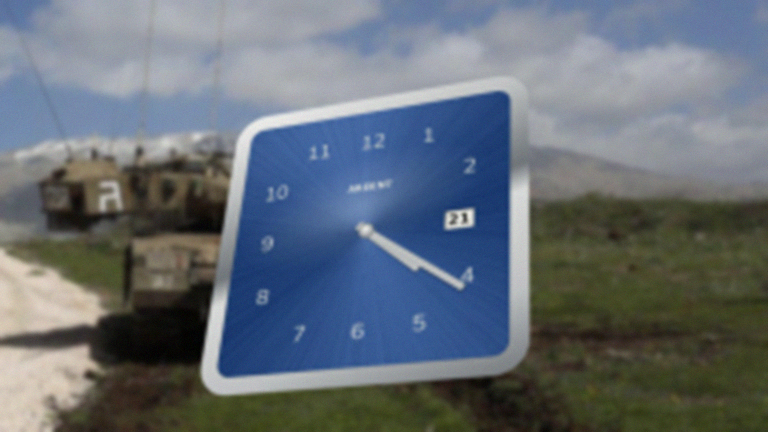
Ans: 4:21
